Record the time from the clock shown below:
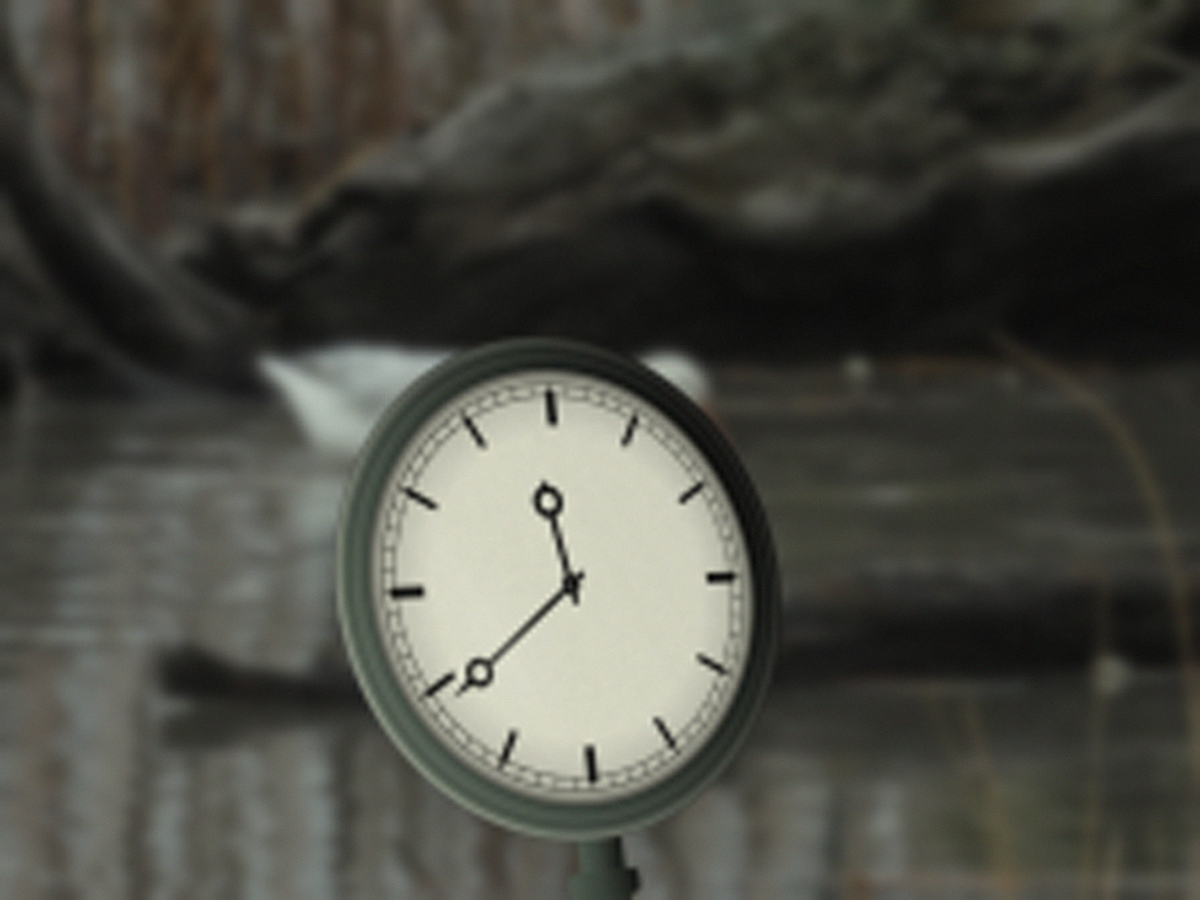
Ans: 11:39
